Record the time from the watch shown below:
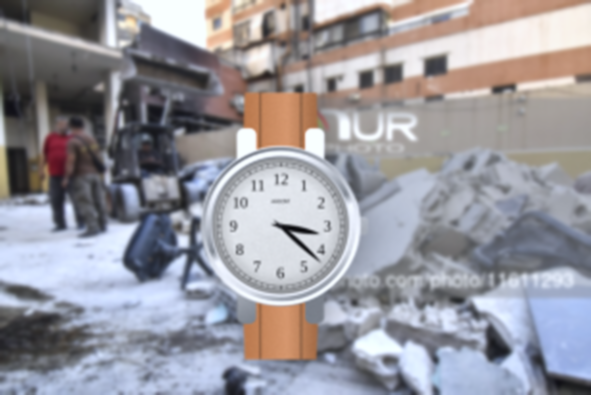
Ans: 3:22
